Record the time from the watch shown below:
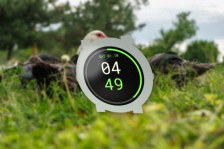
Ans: 4:49
